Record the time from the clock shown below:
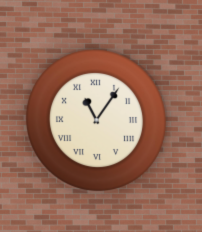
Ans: 11:06
